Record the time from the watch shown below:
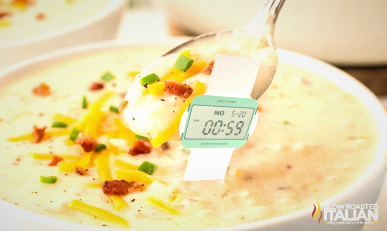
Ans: 0:59
